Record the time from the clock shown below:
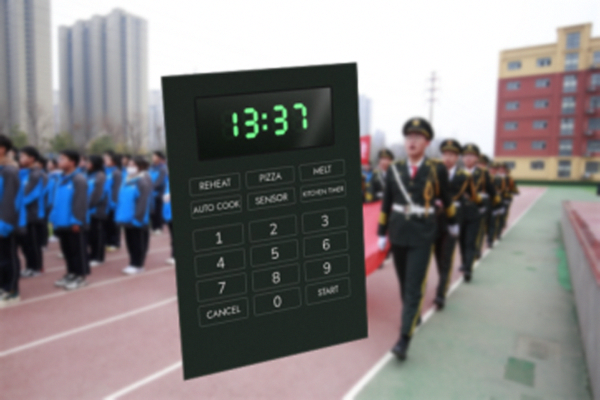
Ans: 13:37
